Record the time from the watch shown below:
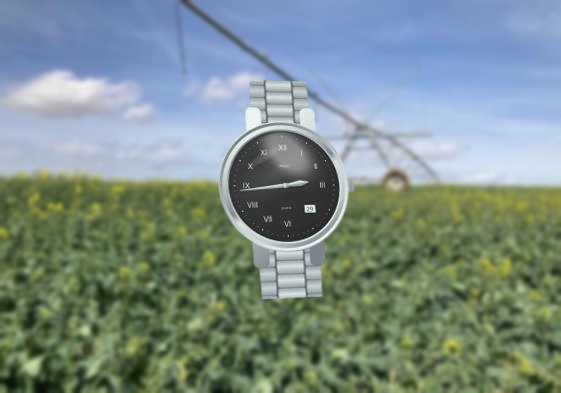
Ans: 2:44
